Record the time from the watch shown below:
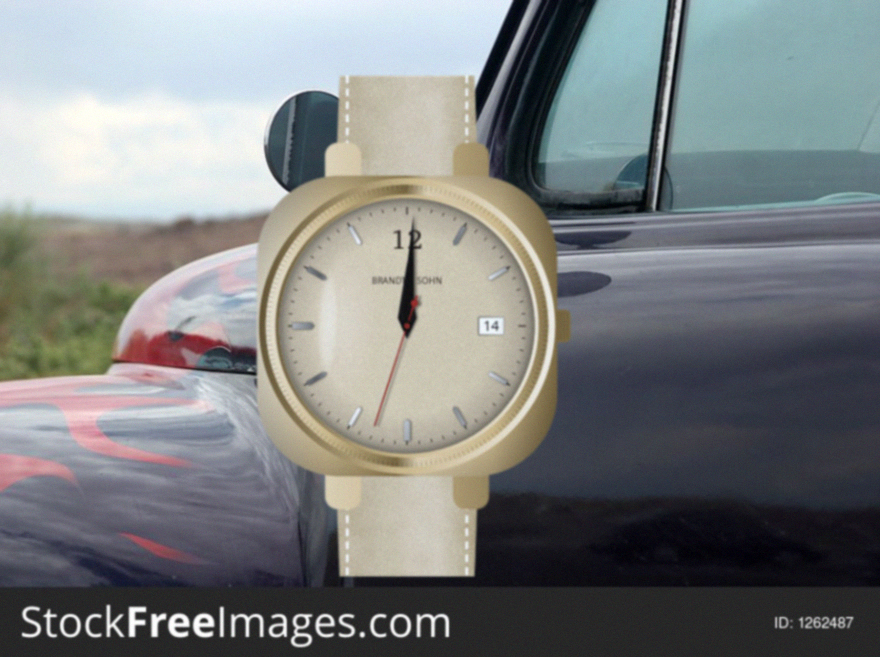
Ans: 12:00:33
